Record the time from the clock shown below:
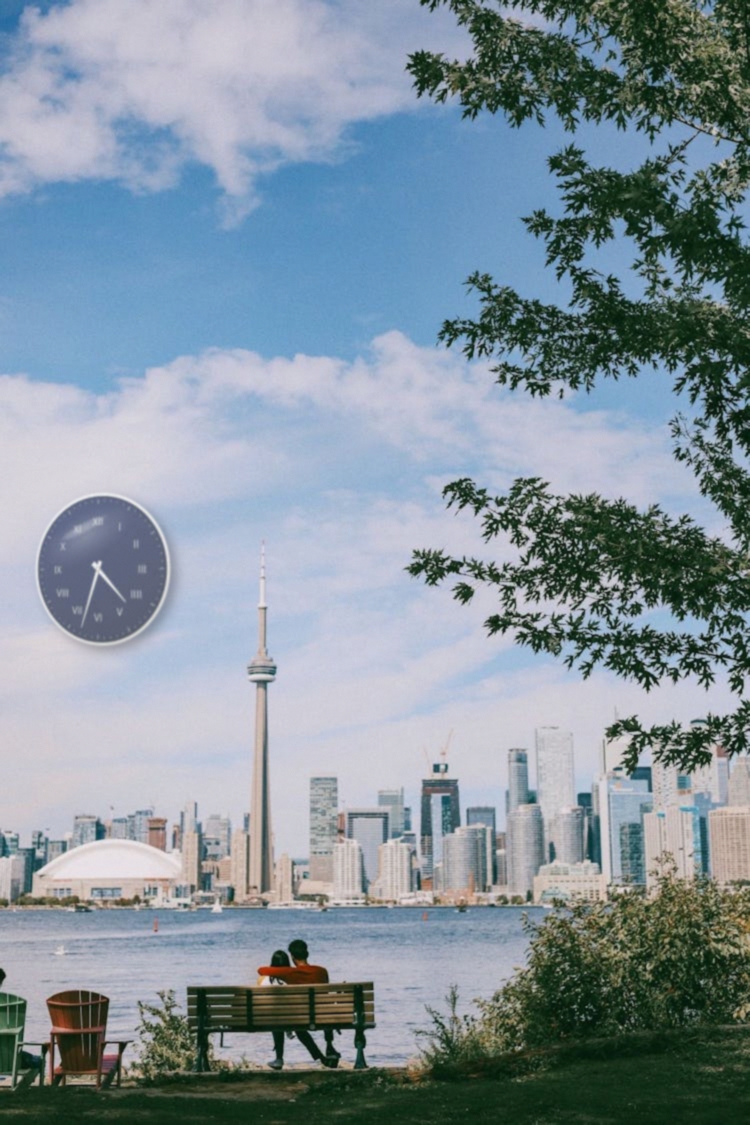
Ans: 4:33
